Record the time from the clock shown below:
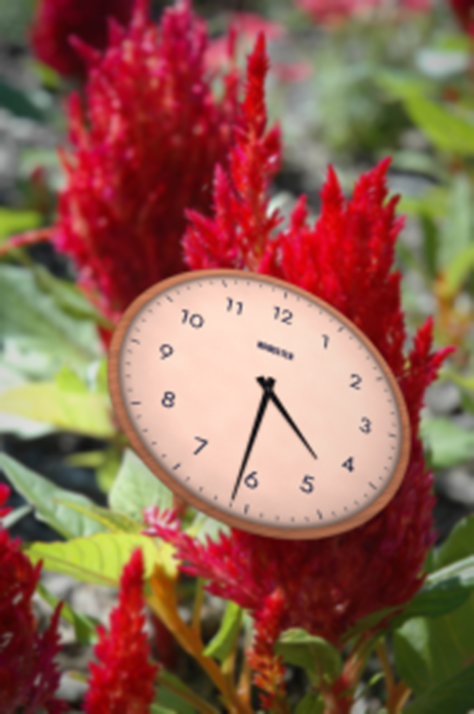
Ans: 4:31
